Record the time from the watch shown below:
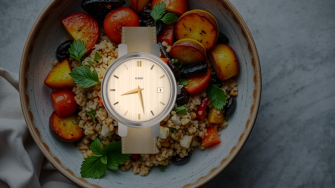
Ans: 8:28
